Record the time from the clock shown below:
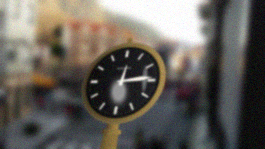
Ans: 12:14
